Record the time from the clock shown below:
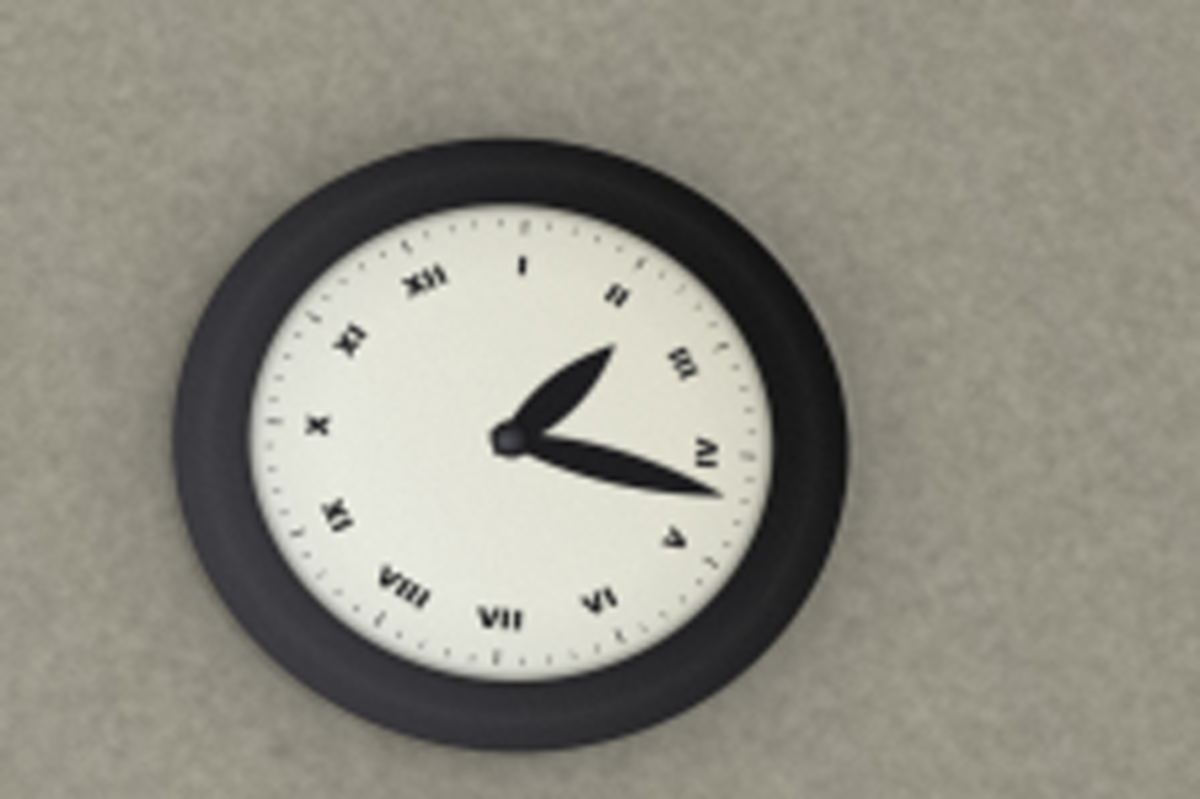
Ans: 2:22
